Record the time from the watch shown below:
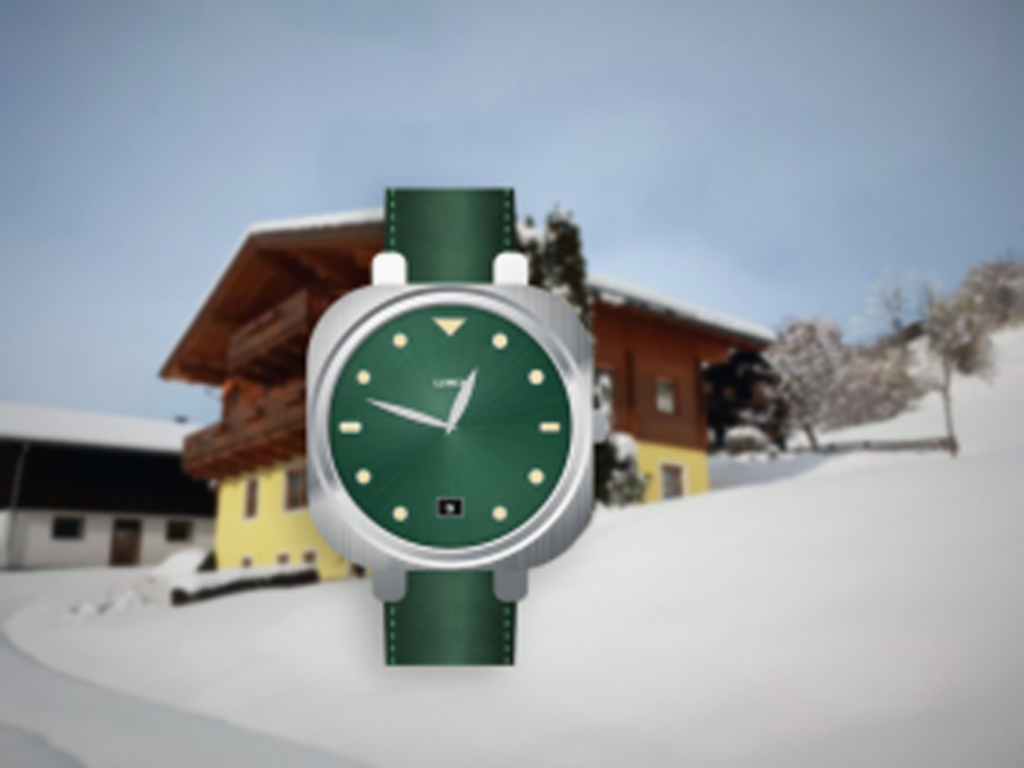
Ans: 12:48
